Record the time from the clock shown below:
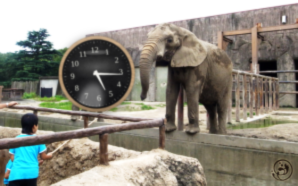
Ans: 5:16
